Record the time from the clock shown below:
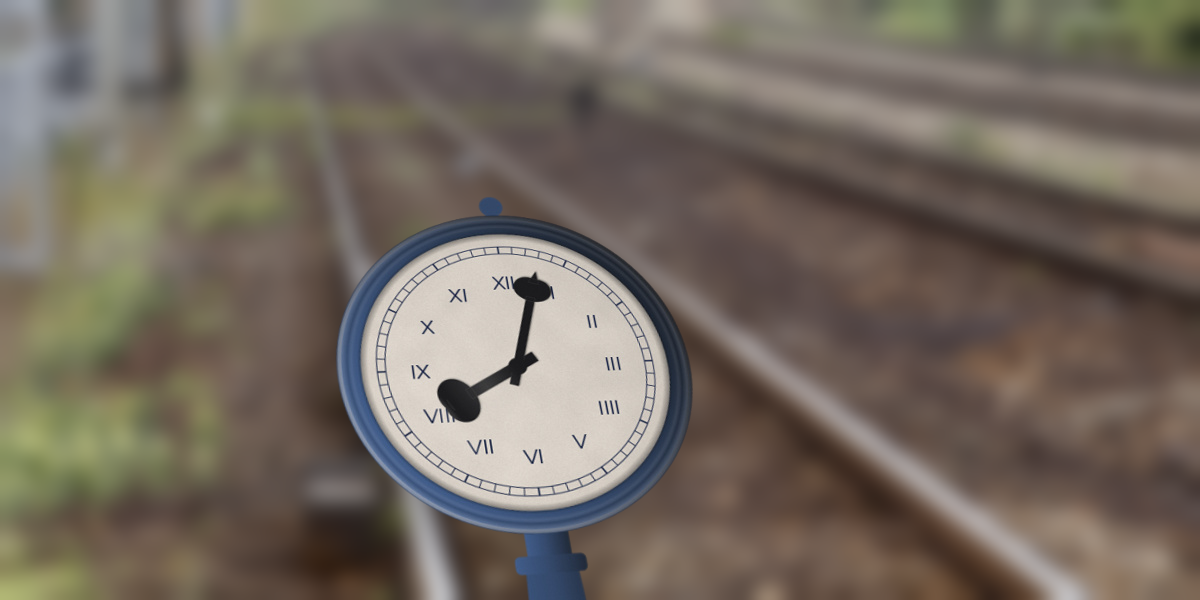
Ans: 8:03
